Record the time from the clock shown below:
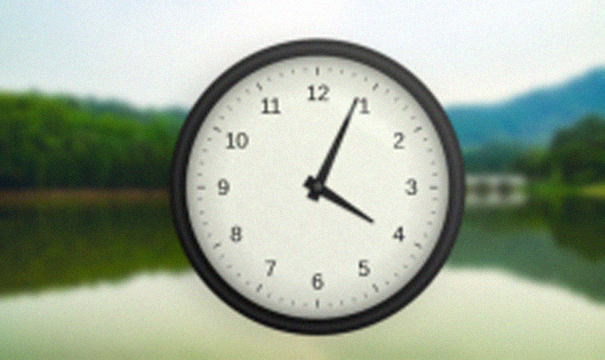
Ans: 4:04
